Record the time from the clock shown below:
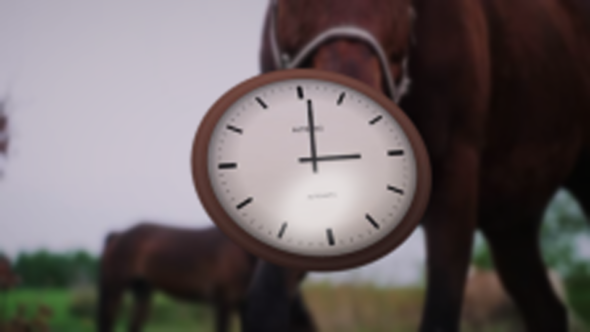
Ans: 3:01
